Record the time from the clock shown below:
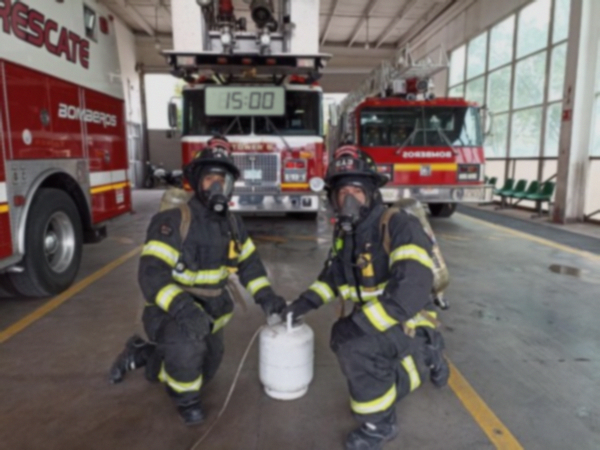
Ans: 15:00
